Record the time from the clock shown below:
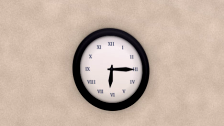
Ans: 6:15
